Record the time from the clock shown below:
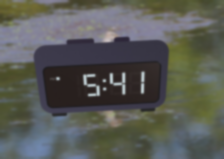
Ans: 5:41
